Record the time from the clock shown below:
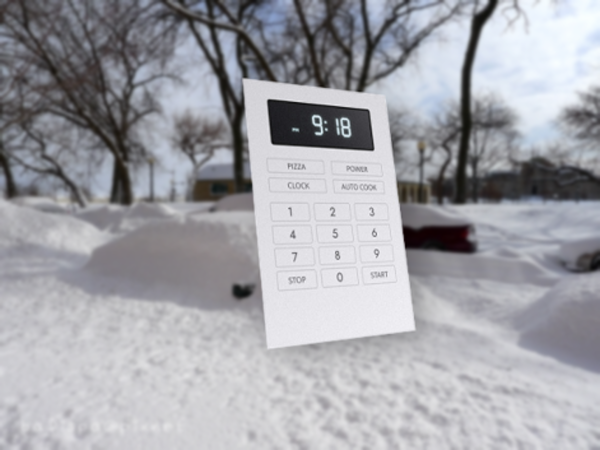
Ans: 9:18
